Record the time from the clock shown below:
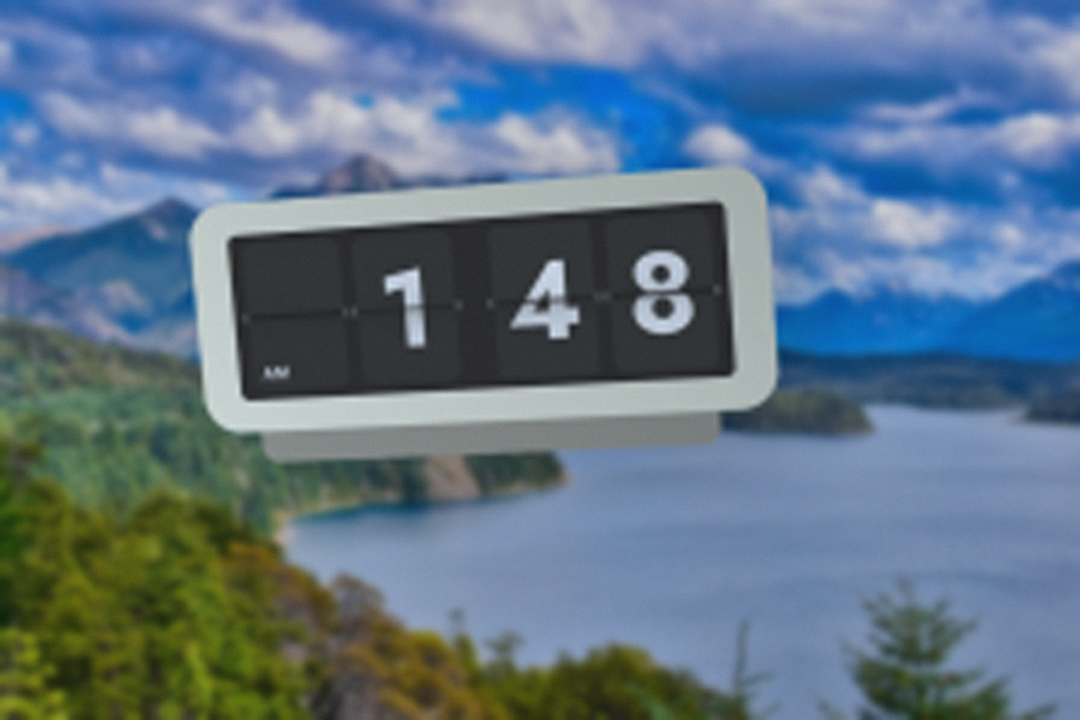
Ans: 1:48
